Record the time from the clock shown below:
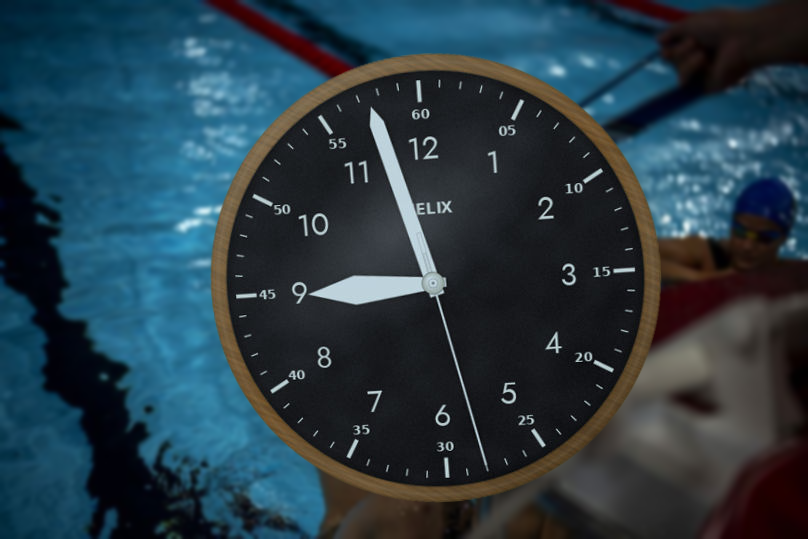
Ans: 8:57:28
